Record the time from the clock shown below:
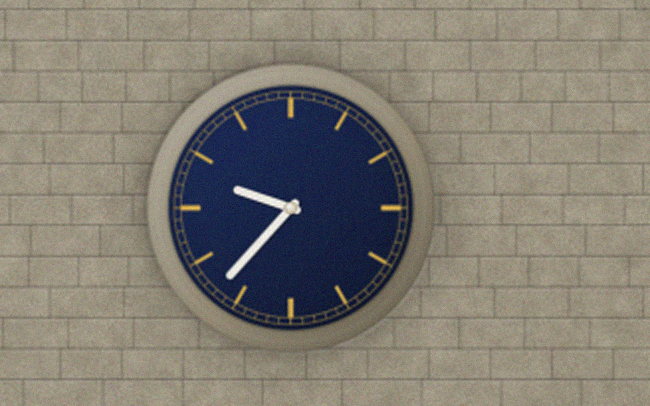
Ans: 9:37
